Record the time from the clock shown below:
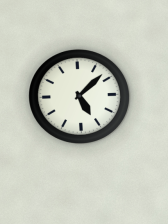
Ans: 5:08
